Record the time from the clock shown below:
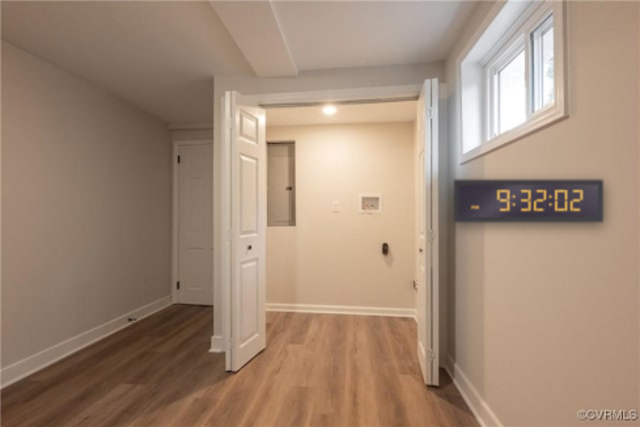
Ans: 9:32:02
